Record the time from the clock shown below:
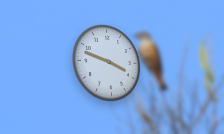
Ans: 3:48
